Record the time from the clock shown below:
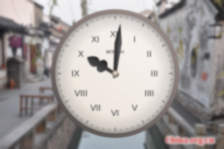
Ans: 10:01
